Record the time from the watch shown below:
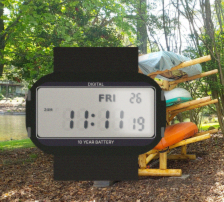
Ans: 11:11:19
